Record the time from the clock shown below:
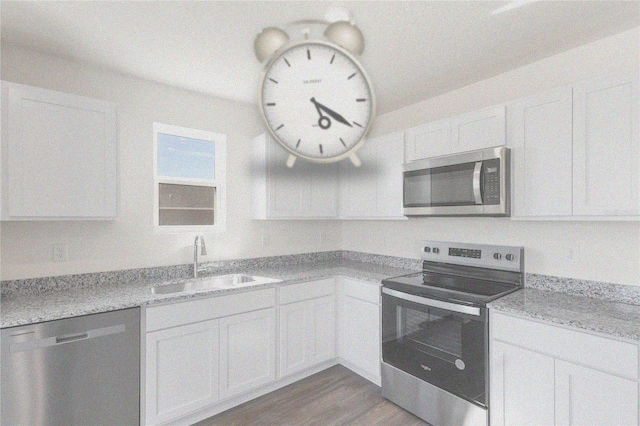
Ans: 5:21
